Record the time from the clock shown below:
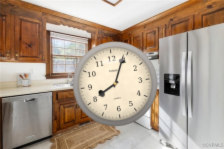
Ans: 8:04
